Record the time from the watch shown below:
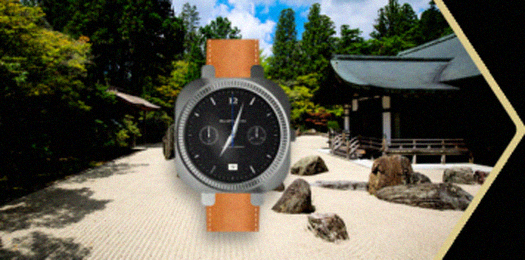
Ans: 7:03
